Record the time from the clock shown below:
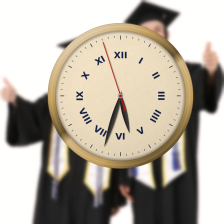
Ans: 5:32:57
